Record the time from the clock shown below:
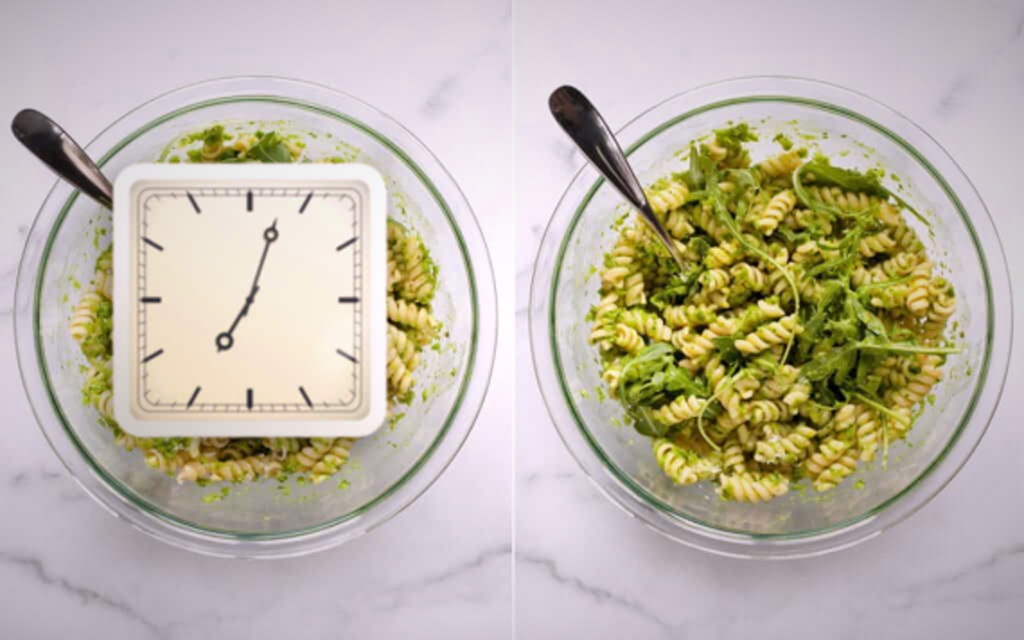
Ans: 7:03
